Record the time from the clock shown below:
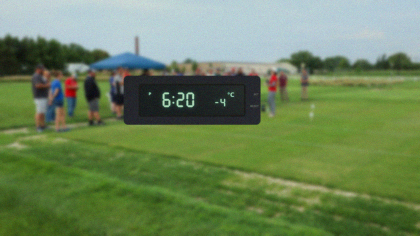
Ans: 6:20
